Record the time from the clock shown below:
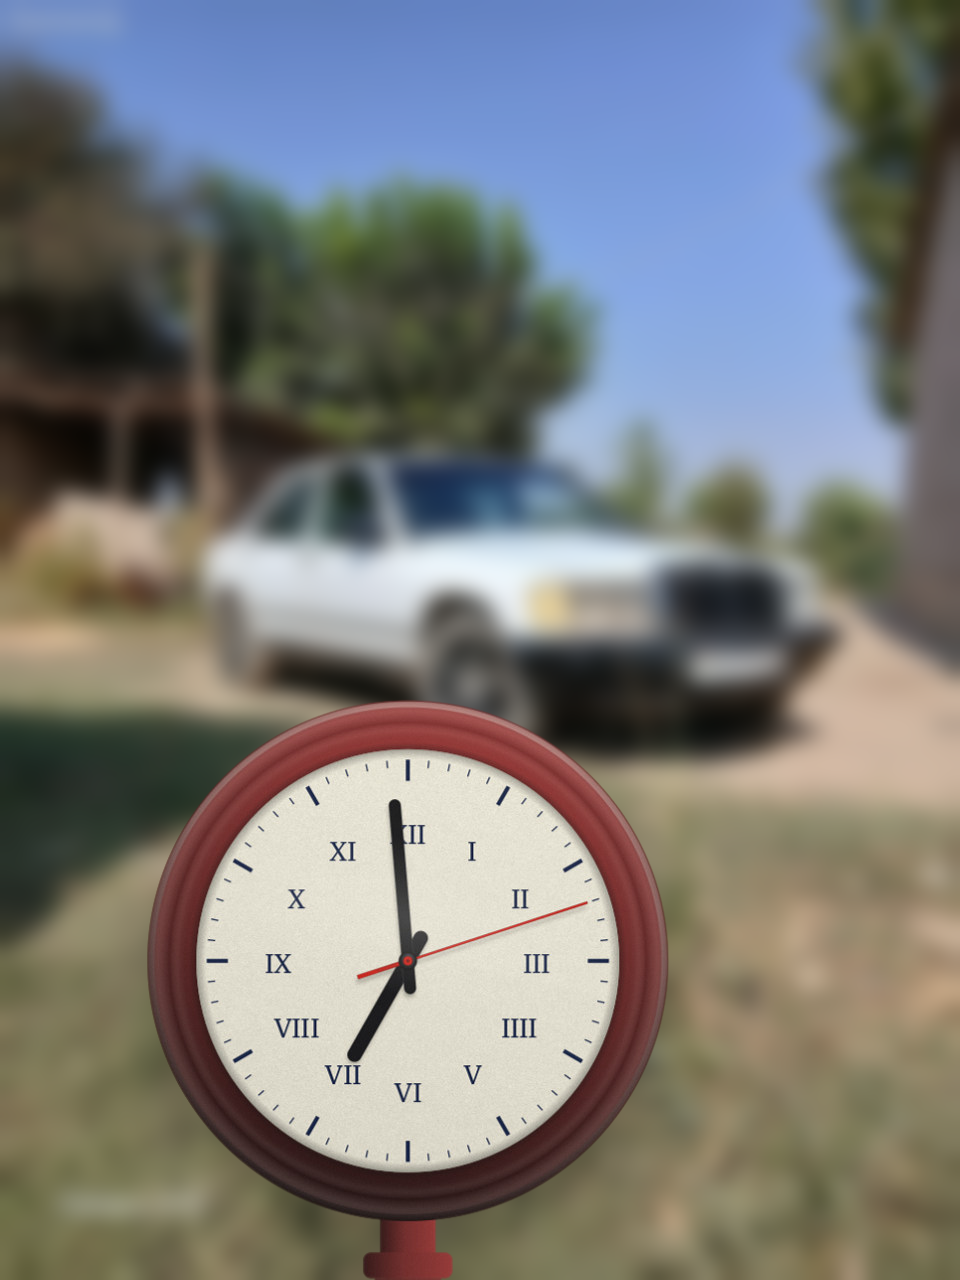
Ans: 6:59:12
